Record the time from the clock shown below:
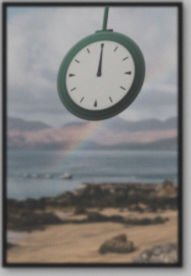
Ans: 12:00
